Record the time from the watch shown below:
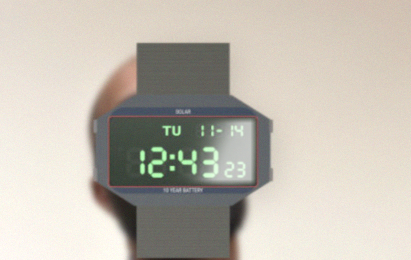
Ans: 12:43:23
